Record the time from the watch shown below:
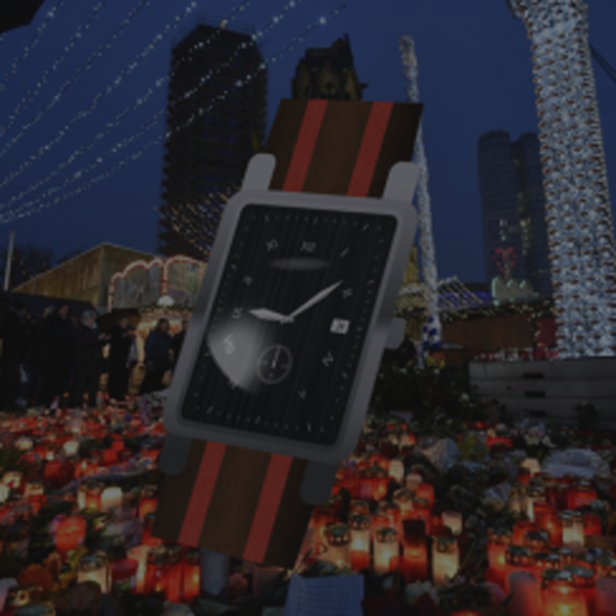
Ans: 9:08
